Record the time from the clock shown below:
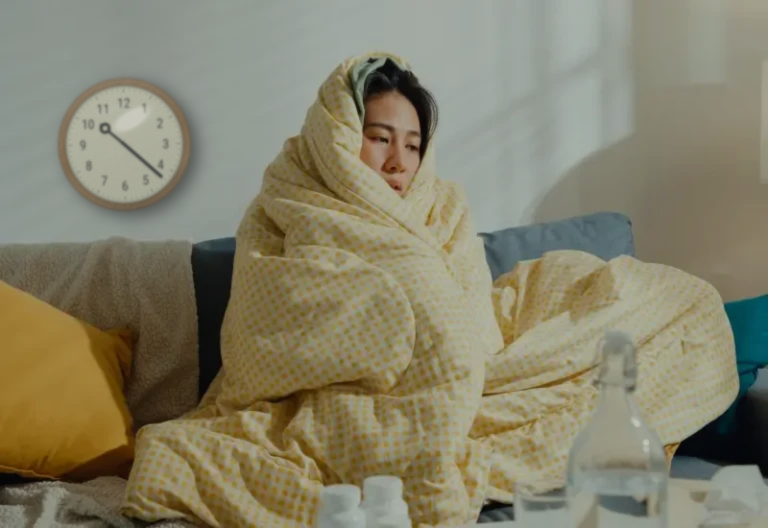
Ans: 10:22
